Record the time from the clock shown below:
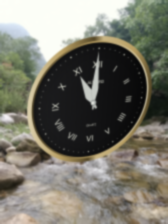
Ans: 11:00
